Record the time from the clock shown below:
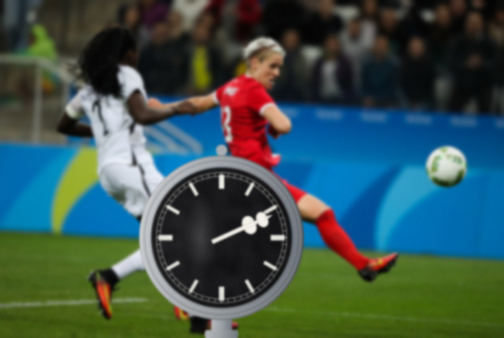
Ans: 2:11
